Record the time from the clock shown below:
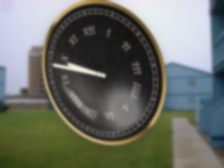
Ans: 9:48
